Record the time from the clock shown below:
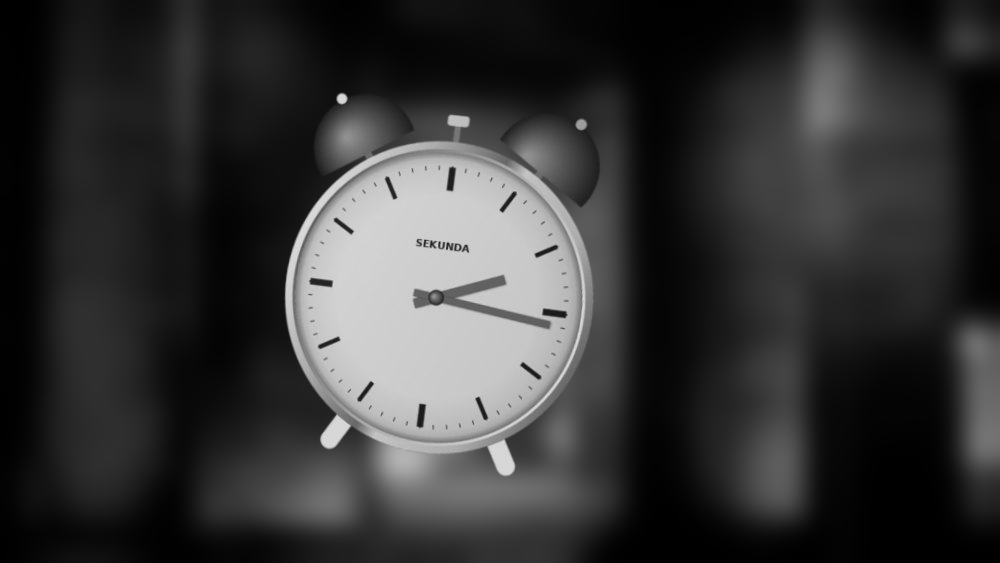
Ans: 2:16
